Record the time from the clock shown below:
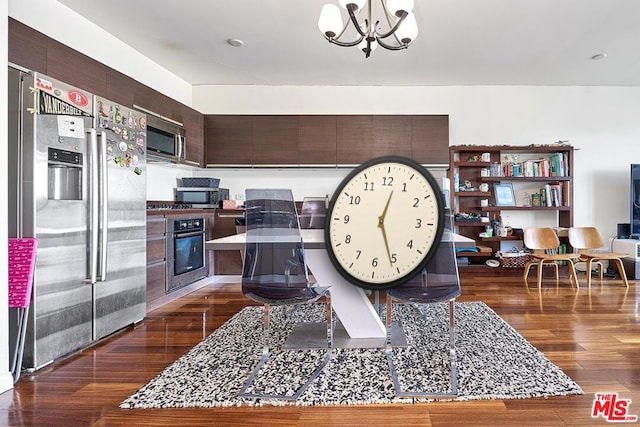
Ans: 12:26
